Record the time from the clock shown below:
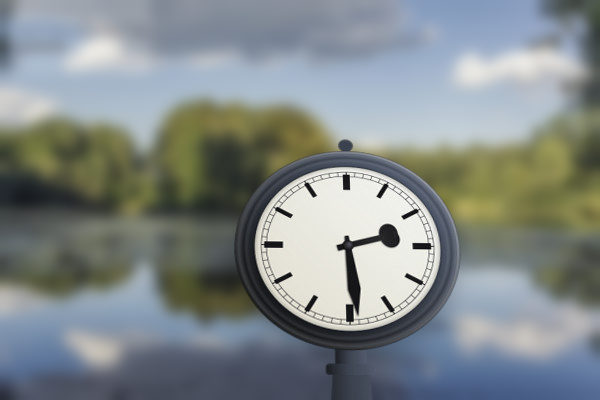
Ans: 2:29
